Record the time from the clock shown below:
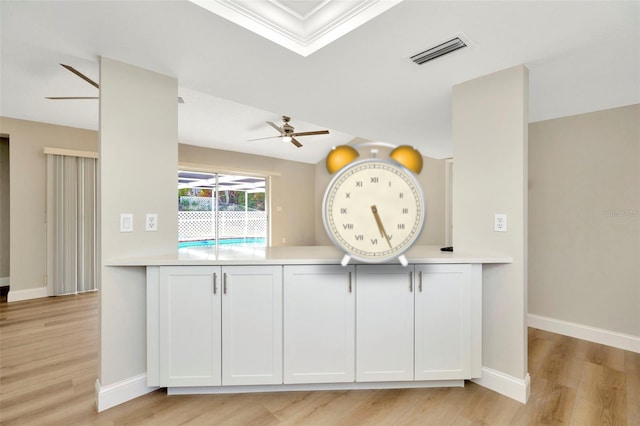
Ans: 5:26
